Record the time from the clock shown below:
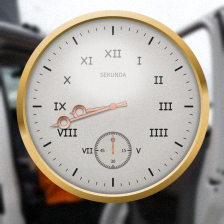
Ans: 8:42
